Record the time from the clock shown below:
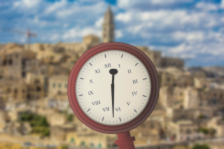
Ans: 12:32
